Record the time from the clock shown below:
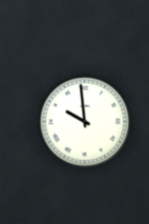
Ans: 9:59
